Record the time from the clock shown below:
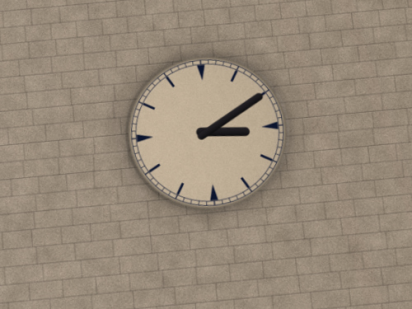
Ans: 3:10
